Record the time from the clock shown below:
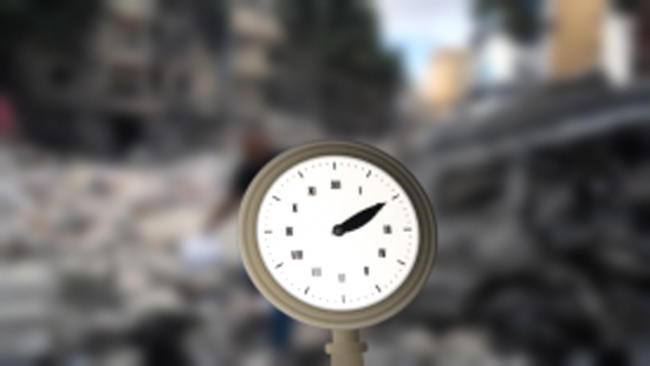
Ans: 2:10
